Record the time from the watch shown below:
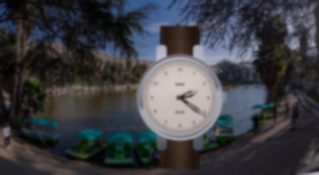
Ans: 2:21
